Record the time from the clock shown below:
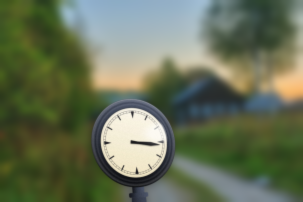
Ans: 3:16
